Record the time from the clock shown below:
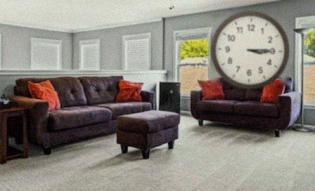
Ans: 3:15
